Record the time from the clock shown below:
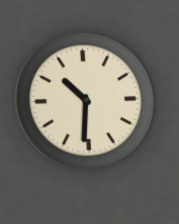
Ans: 10:31
